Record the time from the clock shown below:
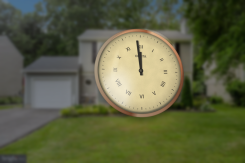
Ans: 11:59
